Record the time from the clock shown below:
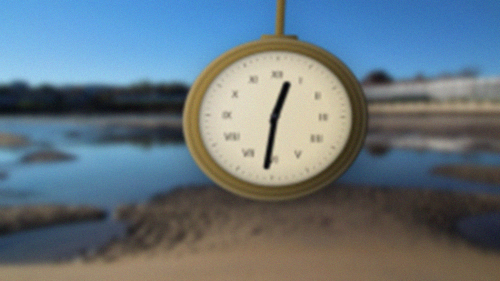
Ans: 12:31
